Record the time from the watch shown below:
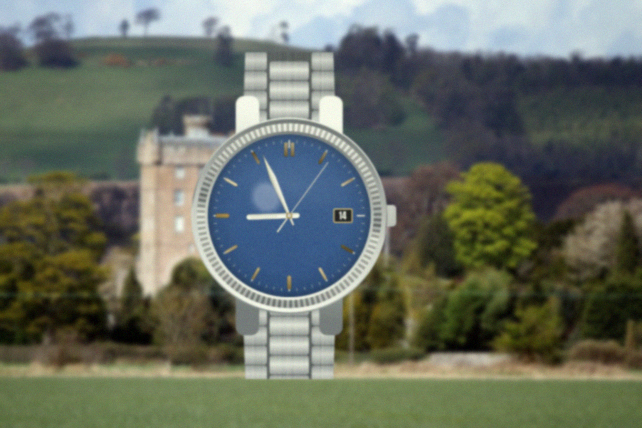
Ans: 8:56:06
